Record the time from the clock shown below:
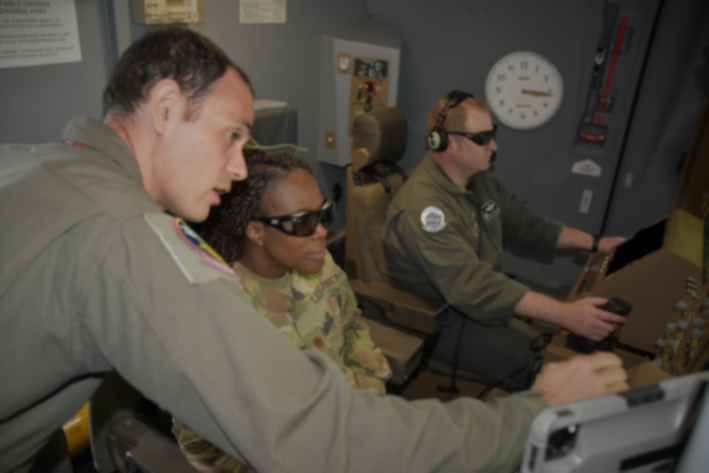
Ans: 3:16
